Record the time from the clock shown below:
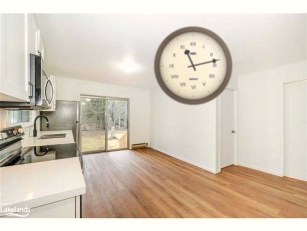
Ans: 11:13
